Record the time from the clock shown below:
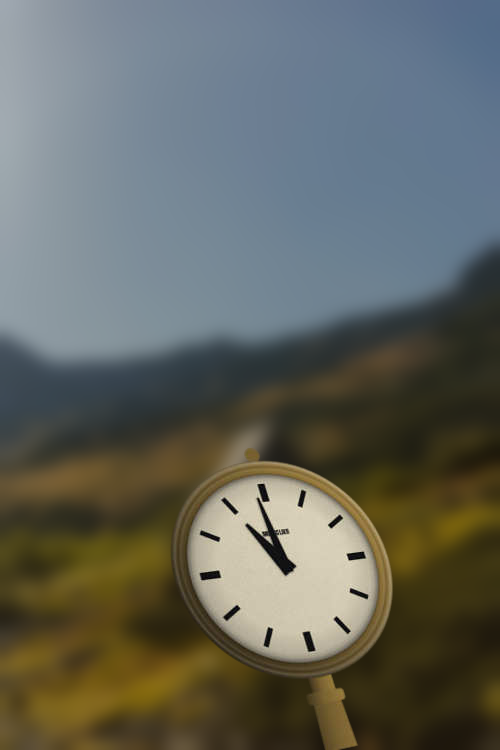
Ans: 10:59
